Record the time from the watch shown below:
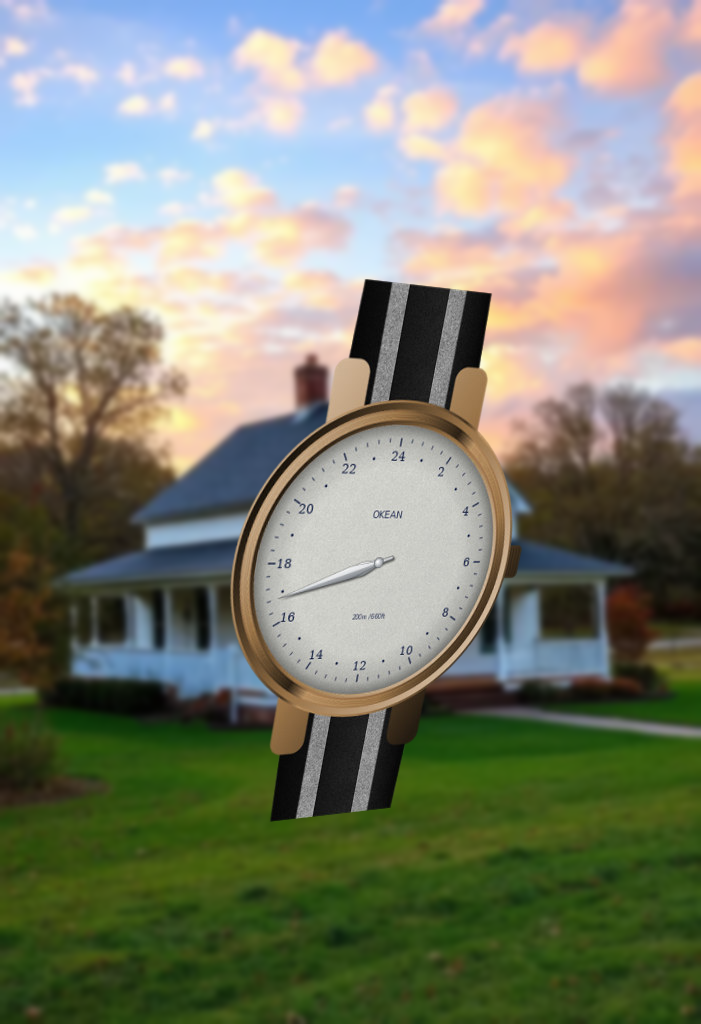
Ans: 16:42
